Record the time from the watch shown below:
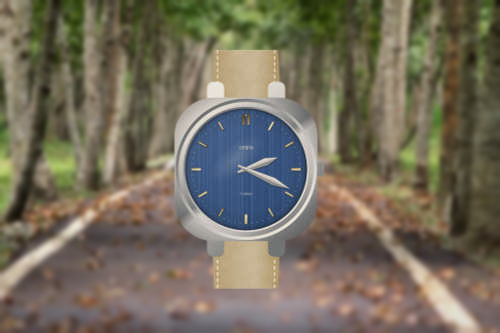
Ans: 2:19
